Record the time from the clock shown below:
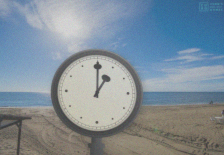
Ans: 1:00
